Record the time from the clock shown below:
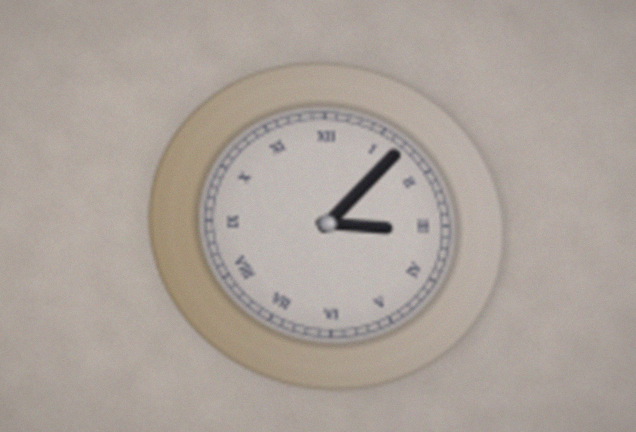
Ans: 3:07
